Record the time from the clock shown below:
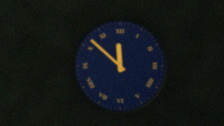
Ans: 11:52
